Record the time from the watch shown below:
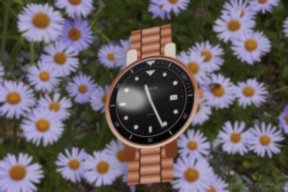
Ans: 11:26
